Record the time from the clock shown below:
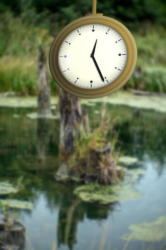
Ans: 12:26
